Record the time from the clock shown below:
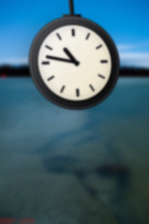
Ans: 10:47
